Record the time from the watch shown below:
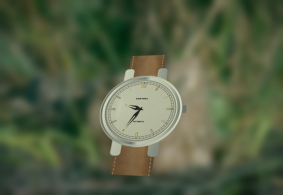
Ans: 9:35
